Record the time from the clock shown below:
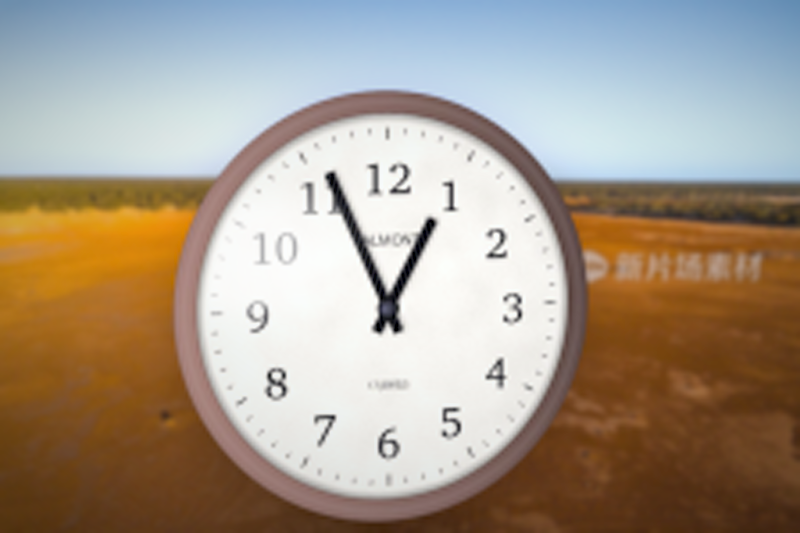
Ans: 12:56
